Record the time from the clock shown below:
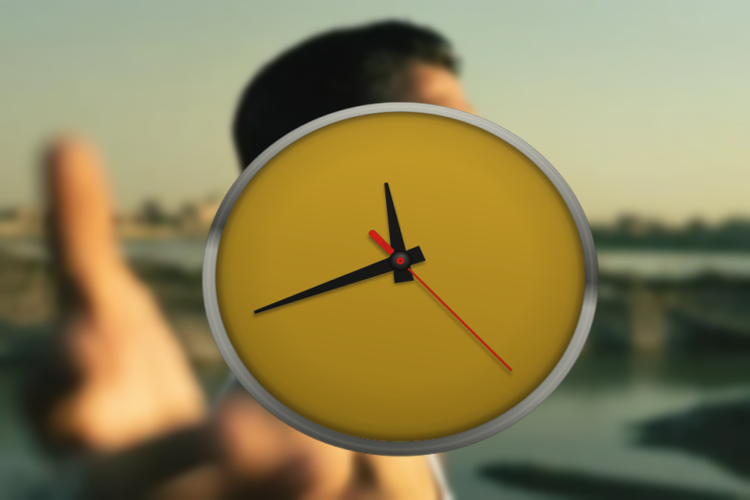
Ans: 11:41:23
